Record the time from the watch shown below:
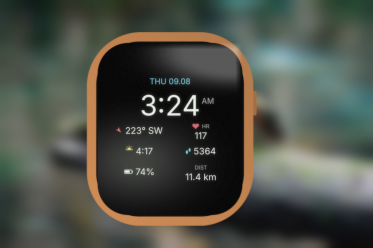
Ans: 3:24
